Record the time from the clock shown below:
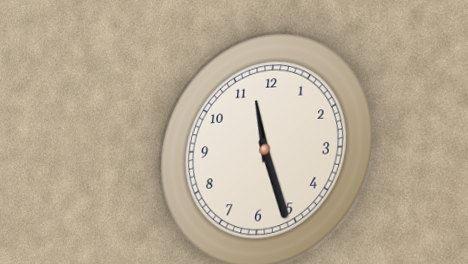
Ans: 11:26
